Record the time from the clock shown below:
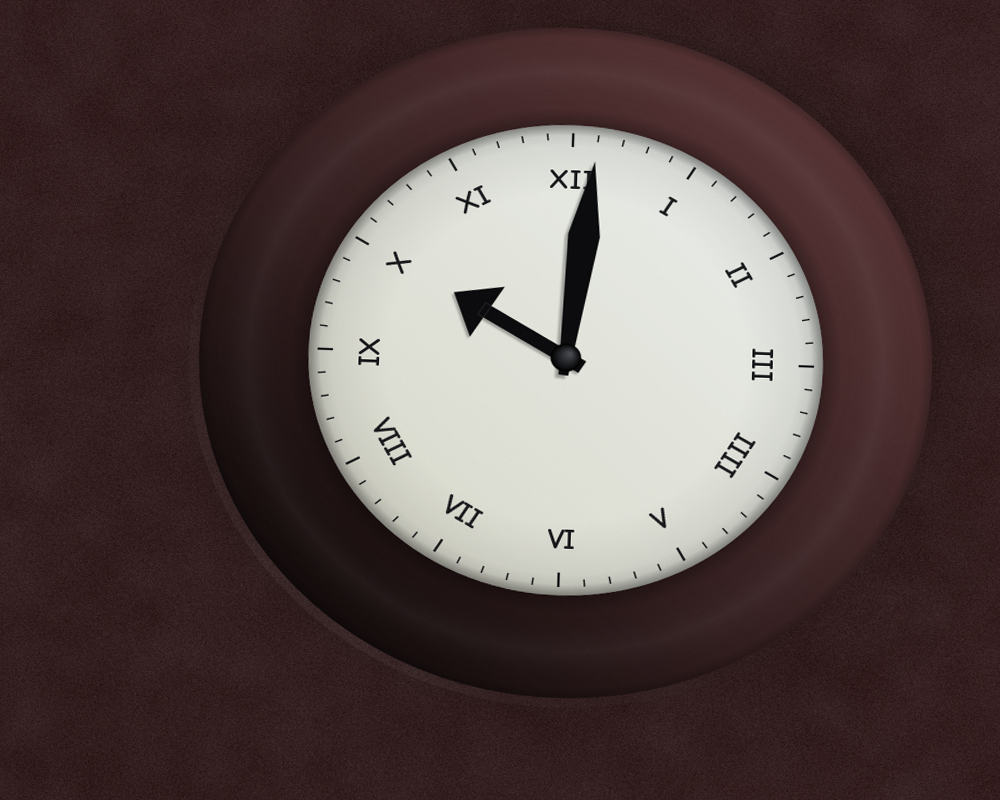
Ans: 10:01
